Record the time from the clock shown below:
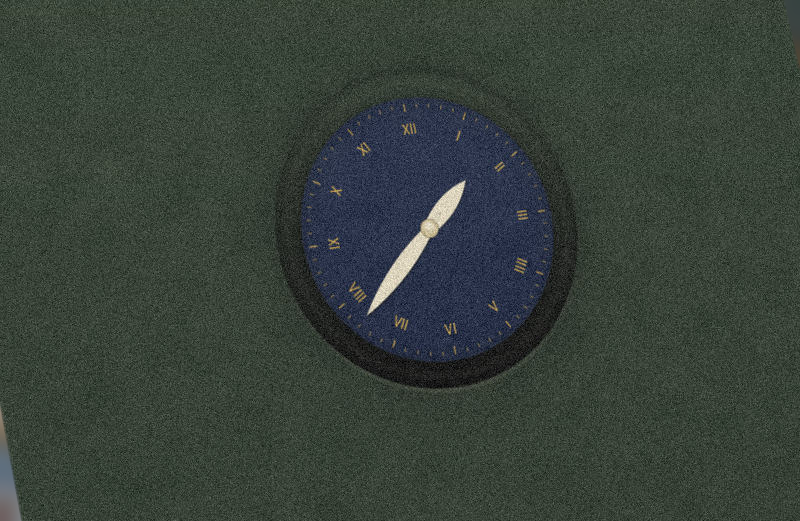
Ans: 1:38
